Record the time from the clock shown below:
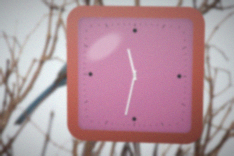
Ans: 11:32
